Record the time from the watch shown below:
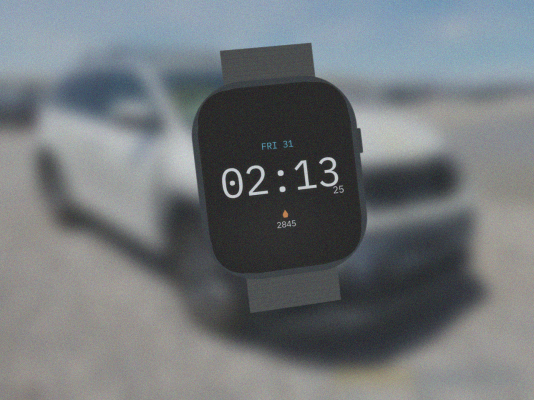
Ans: 2:13:25
